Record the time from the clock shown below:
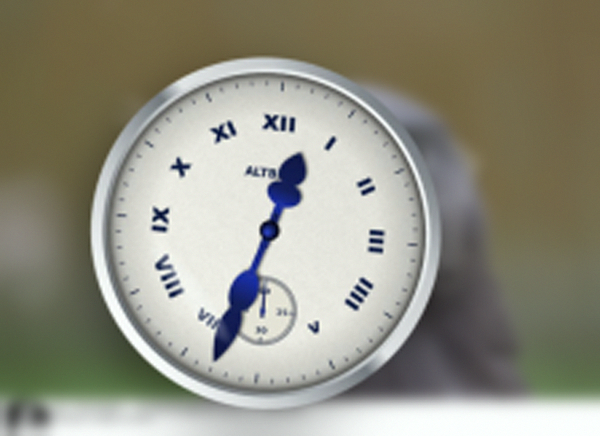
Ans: 12:33
